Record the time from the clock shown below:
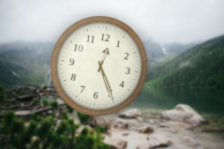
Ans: 12:25
